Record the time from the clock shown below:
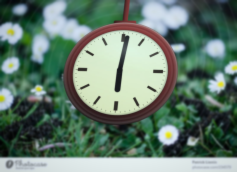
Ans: 6:01
